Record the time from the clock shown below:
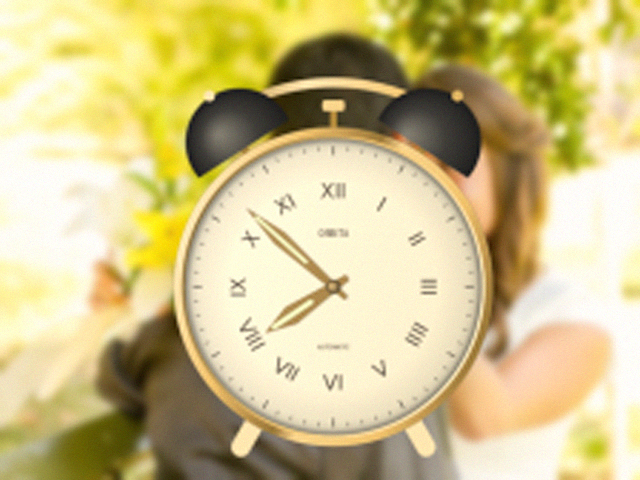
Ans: 7:52
